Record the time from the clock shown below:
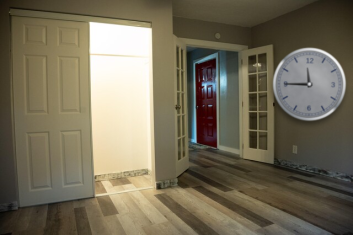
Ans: 11:45
